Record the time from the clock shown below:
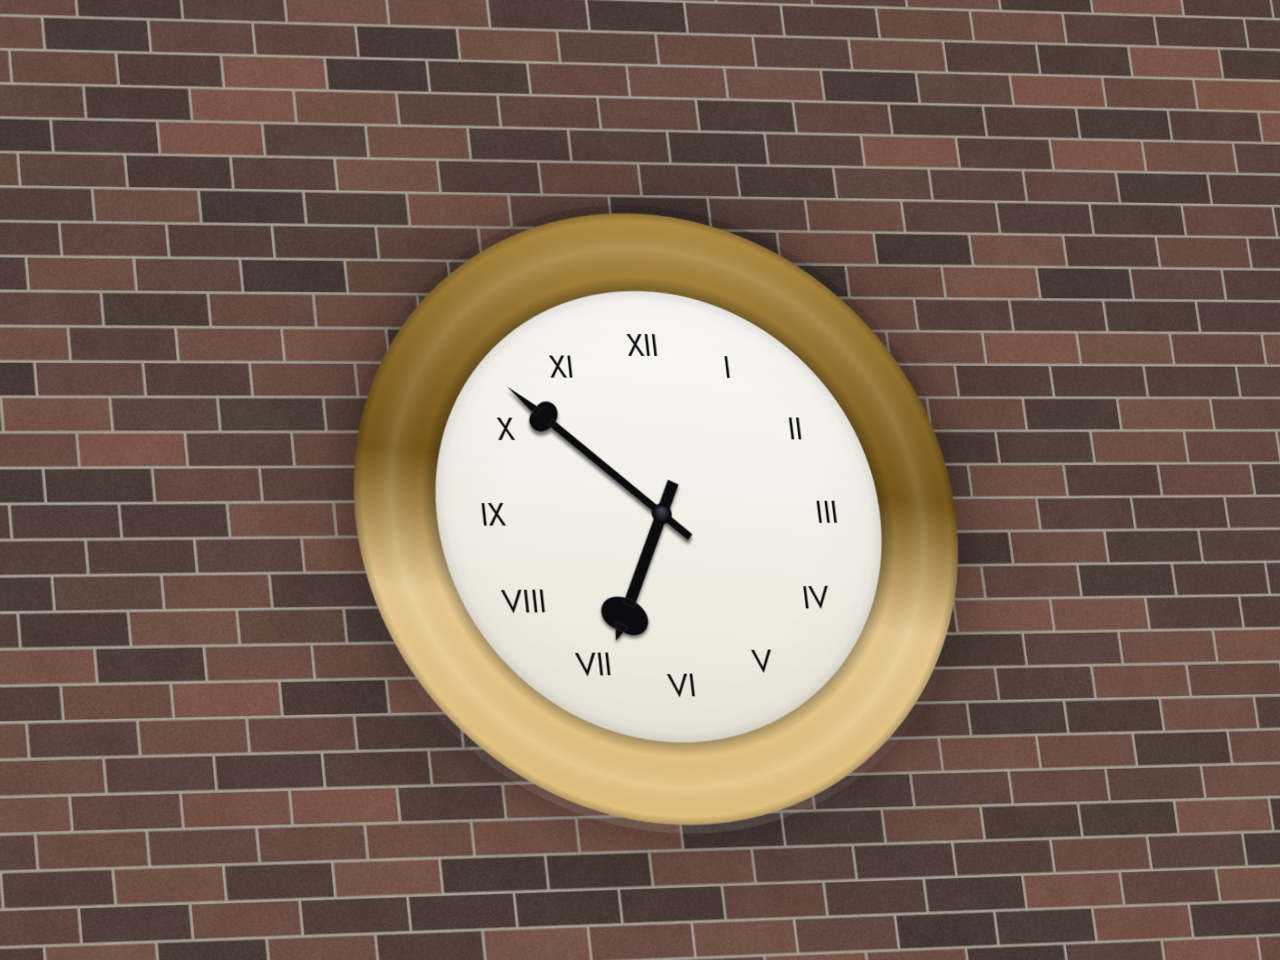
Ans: 6:52
